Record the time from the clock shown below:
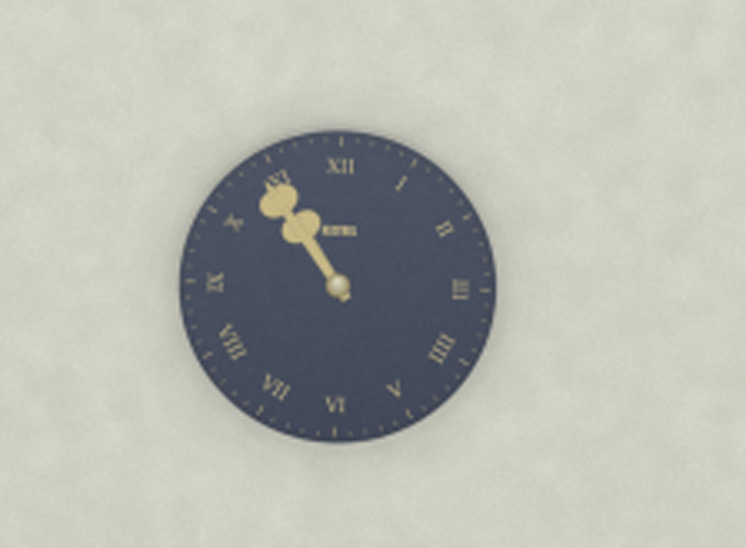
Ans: 10:54
